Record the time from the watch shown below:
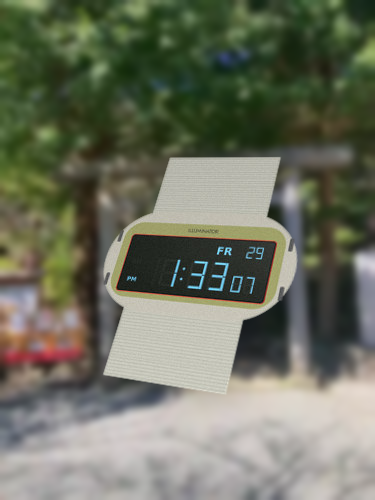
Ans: 1:33:07
